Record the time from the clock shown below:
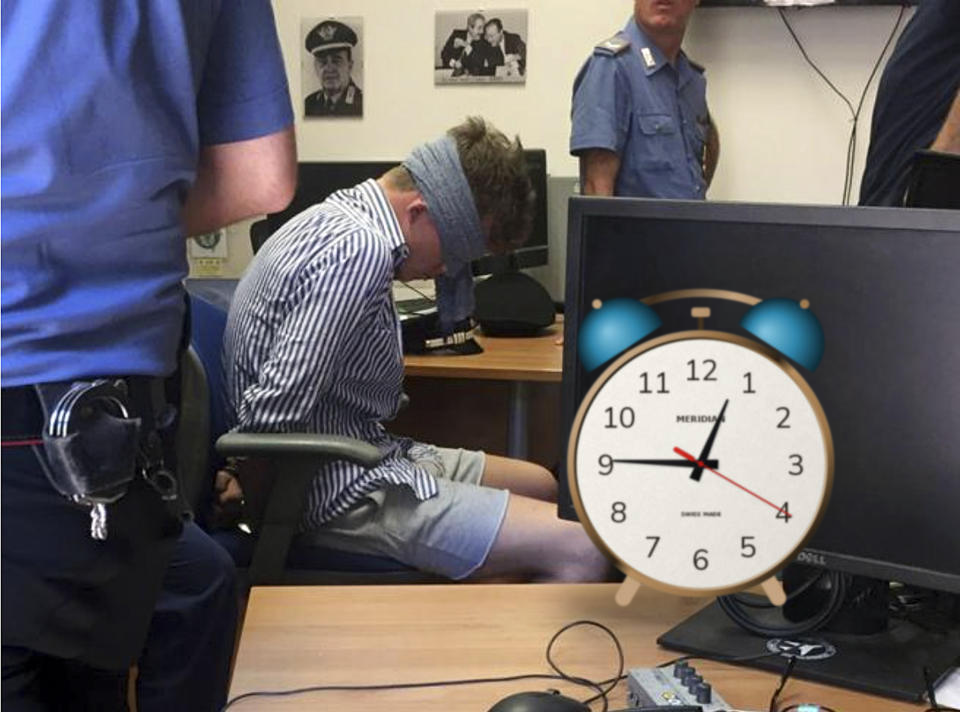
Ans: 12:45:20
